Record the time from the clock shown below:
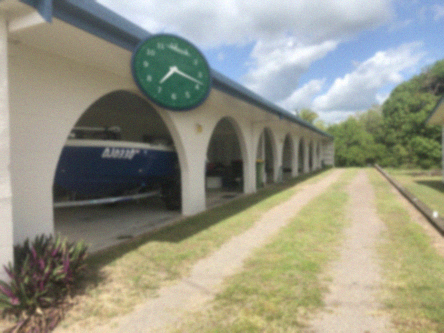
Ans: 7:18
